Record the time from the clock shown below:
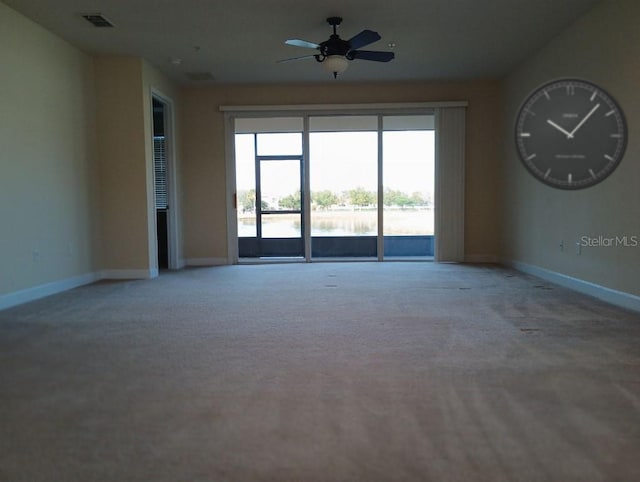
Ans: 10:07
